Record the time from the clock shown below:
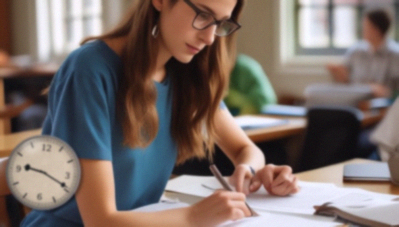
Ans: 9:19
